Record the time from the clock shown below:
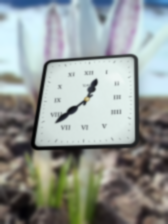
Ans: 12:38
